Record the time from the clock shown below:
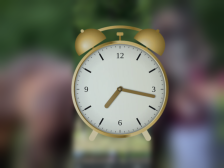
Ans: 7:17
